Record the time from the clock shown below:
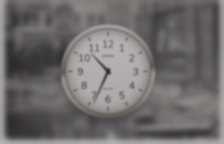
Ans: 10:34
